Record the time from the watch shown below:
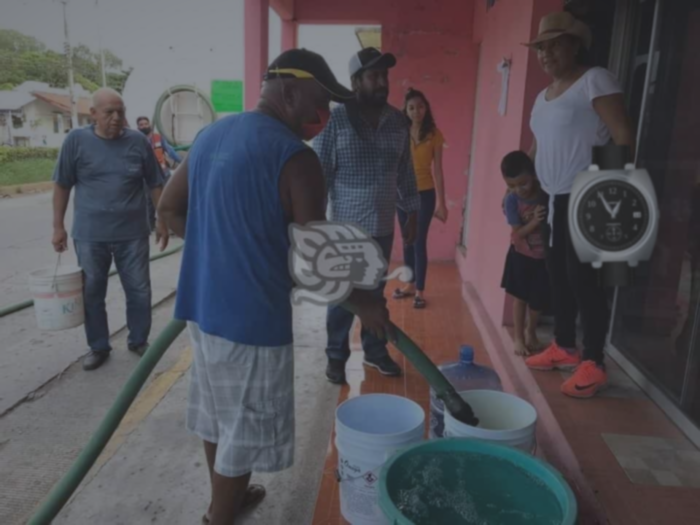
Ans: 12:55
